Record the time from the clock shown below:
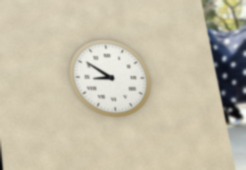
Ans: 8:51
